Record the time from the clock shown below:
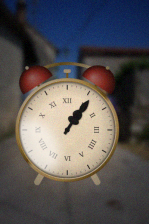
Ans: 1:06
